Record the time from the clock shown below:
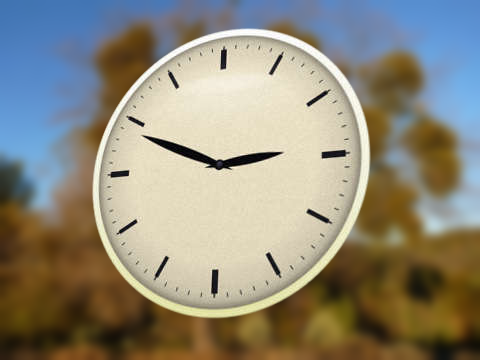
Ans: 2:49
